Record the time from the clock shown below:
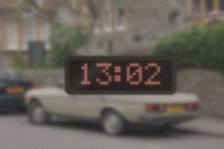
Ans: 13:02
